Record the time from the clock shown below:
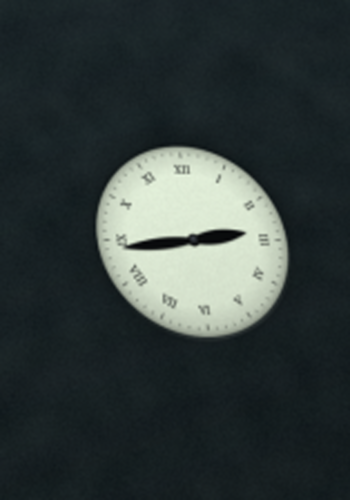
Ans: 2:44
